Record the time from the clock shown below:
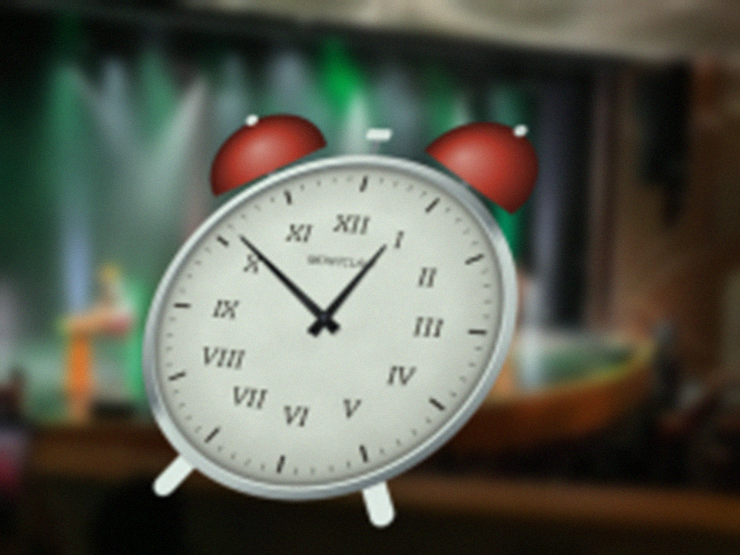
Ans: 12:51
